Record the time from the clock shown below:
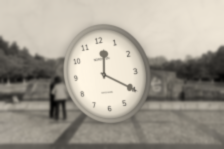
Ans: 12:20
